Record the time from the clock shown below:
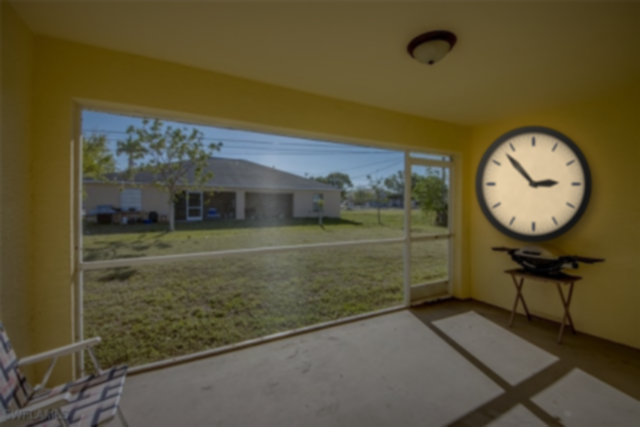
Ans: 2:53
